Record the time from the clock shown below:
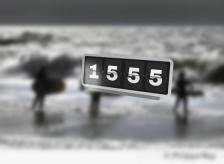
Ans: 15:55
